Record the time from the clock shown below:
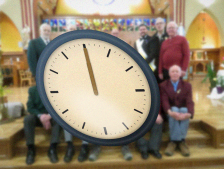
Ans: 12:00
